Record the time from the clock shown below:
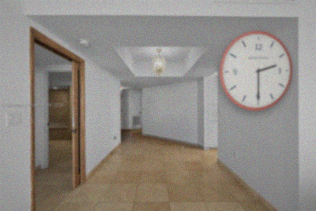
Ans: 2:30
